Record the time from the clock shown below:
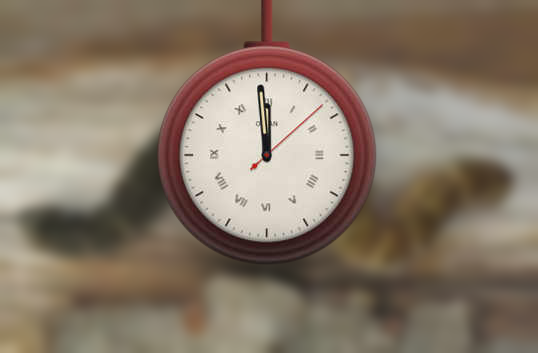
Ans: 11:59:08
